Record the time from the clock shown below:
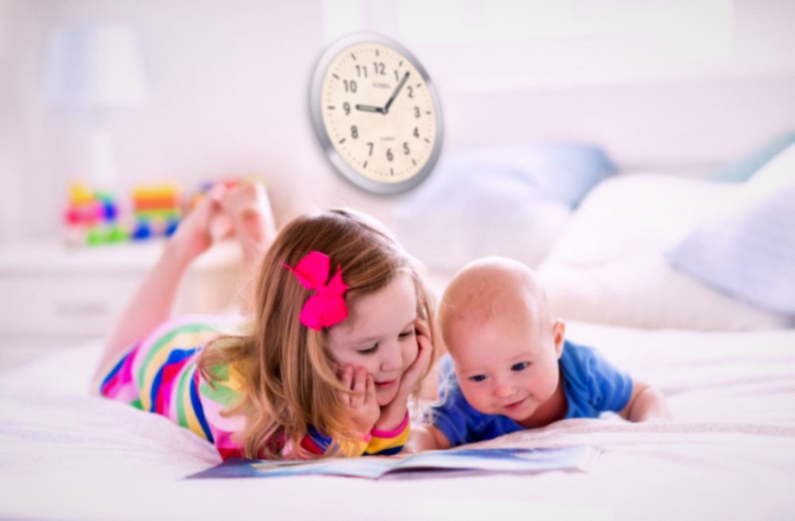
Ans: 9:07
